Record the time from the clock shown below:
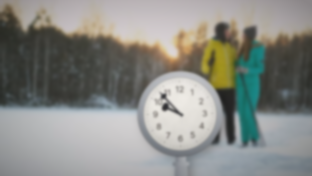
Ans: 9:53
